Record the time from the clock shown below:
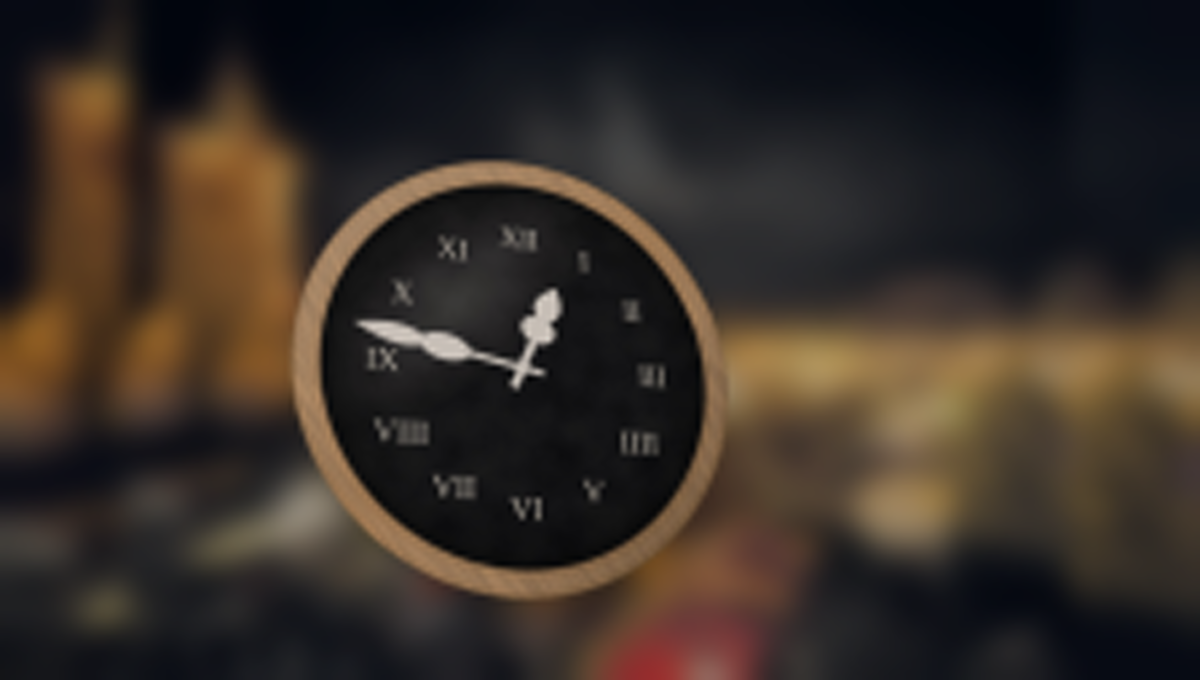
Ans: 12:47
